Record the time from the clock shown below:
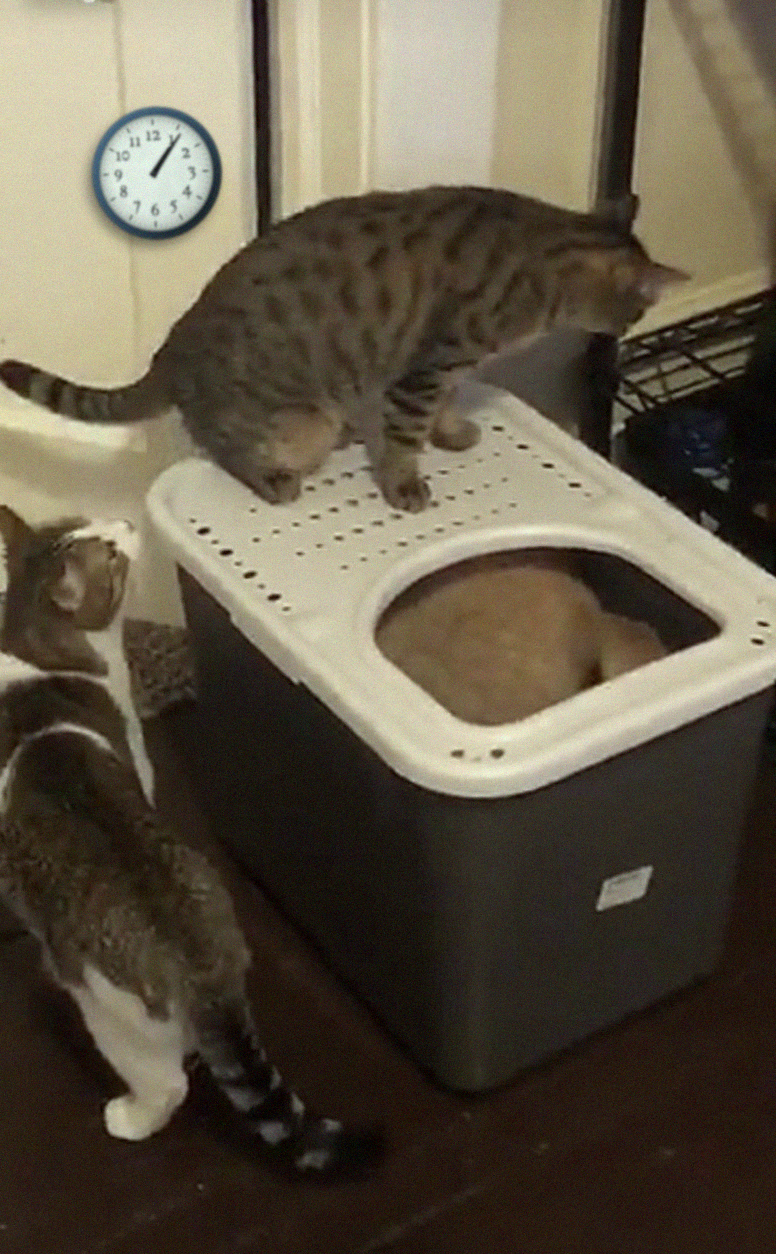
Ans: 1:06
